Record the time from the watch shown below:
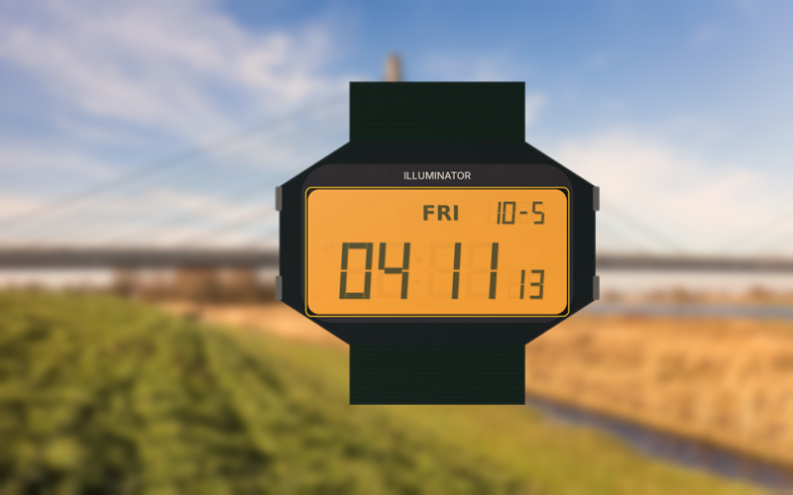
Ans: 4:11:13
